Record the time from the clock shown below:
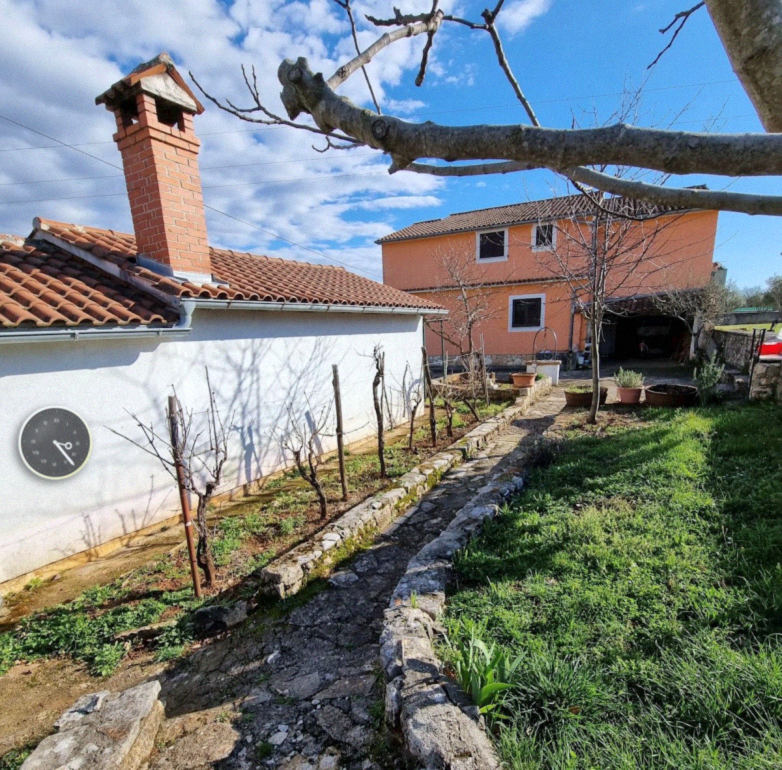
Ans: 3:23
